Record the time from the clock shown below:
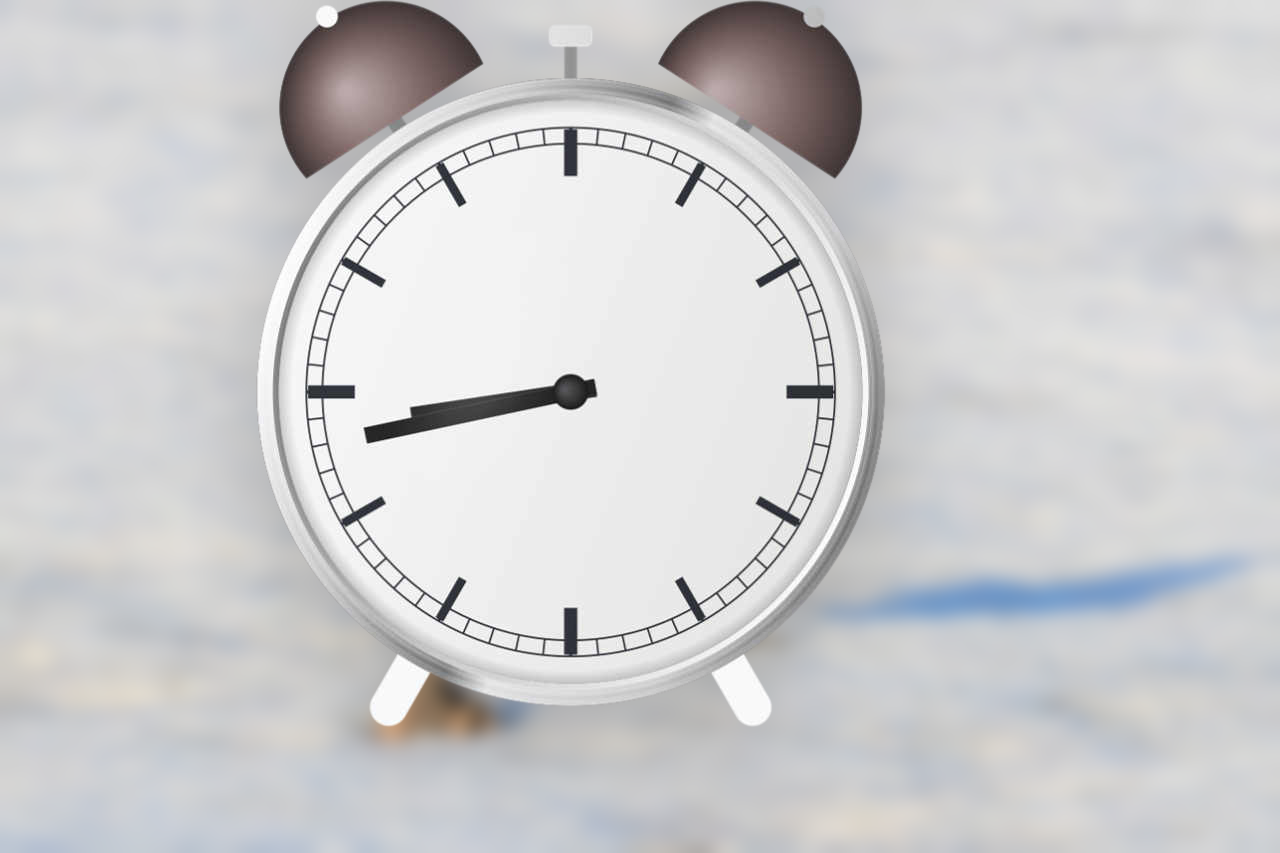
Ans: 8:43
